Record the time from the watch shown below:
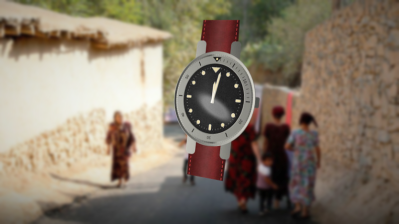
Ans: 12:02
